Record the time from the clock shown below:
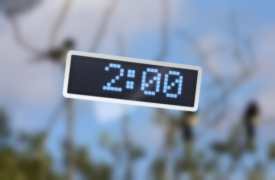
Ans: 2:00
